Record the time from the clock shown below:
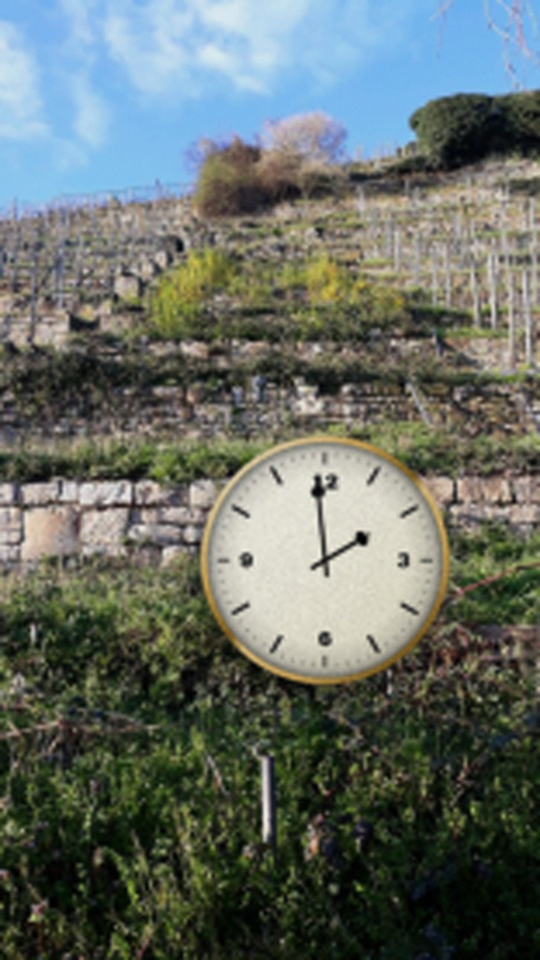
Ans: 1:59
